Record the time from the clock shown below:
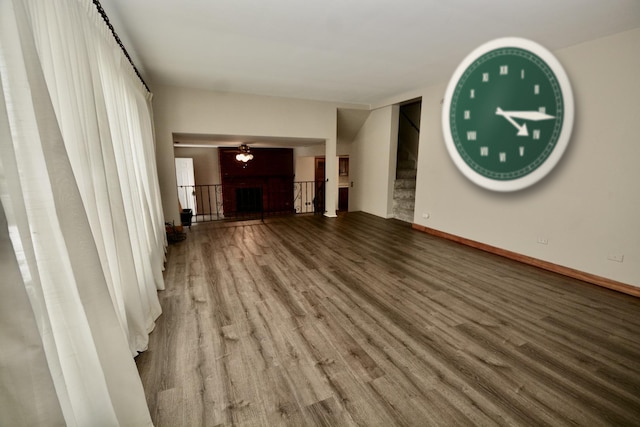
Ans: 4:16
